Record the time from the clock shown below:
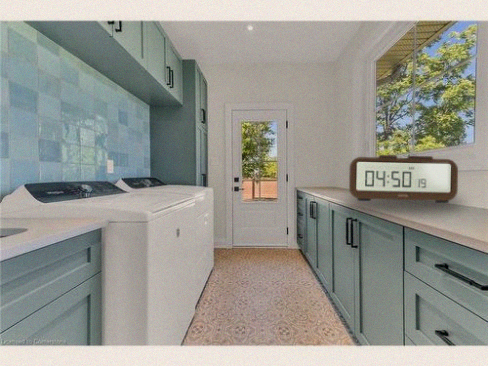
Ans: 4:50:19
